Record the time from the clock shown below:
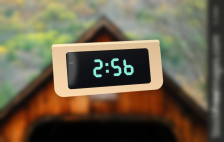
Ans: 2:56
